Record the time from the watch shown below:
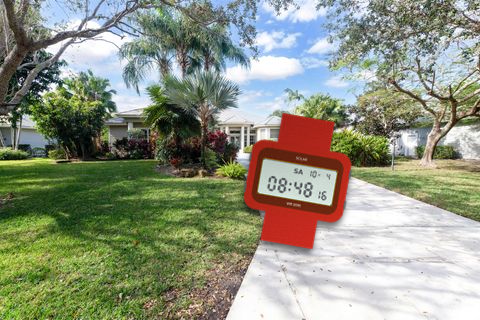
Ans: 8:48:16
